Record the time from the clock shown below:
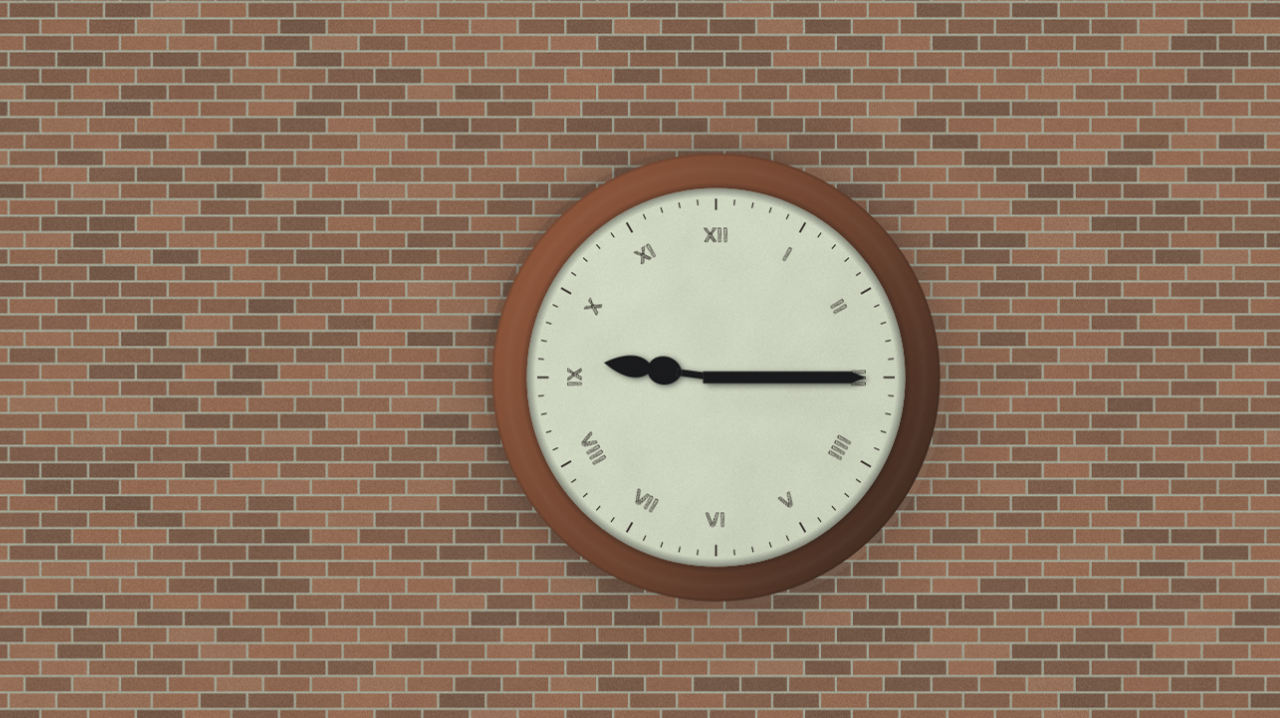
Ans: 9:15
